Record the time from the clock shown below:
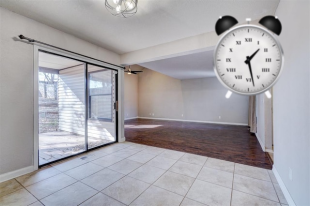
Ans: 1:28
